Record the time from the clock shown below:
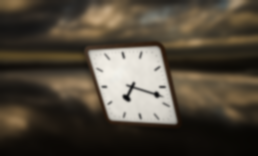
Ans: 7:18
